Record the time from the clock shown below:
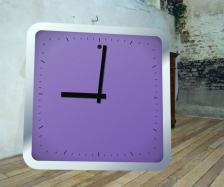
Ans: 9:01
